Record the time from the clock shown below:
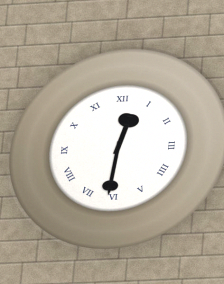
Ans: 12:31
